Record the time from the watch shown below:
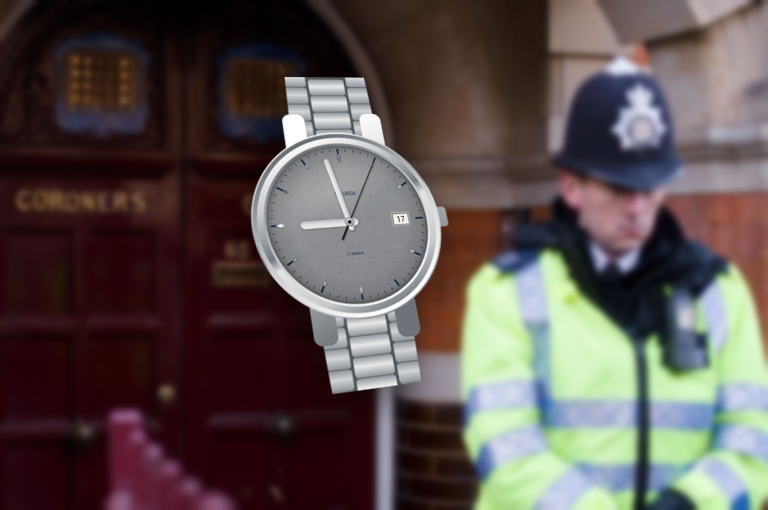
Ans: 8:58:05
